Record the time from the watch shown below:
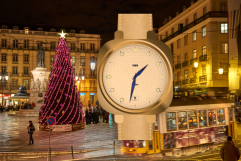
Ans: 1:32
